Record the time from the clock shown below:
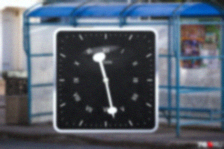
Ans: 11:28
